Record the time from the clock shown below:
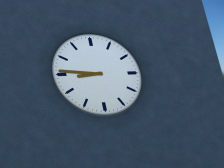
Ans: 8:46
